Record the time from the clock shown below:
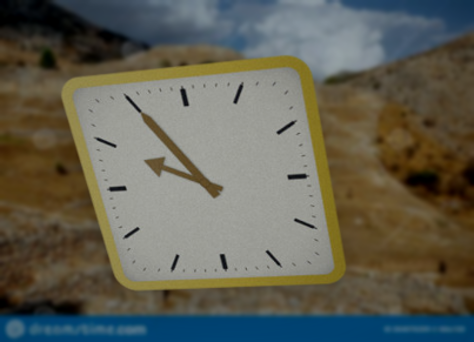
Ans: 9:55
